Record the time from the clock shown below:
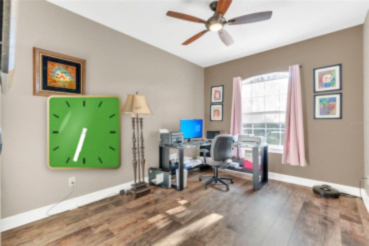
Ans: 6:33
